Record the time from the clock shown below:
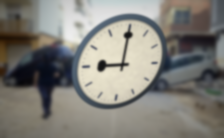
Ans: 9:00
